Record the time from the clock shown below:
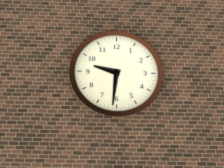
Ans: 9:31
